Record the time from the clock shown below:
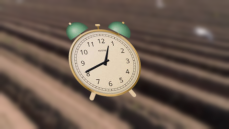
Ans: 12:41
